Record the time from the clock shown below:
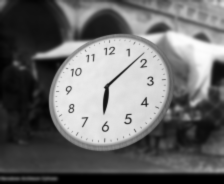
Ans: 6:08
